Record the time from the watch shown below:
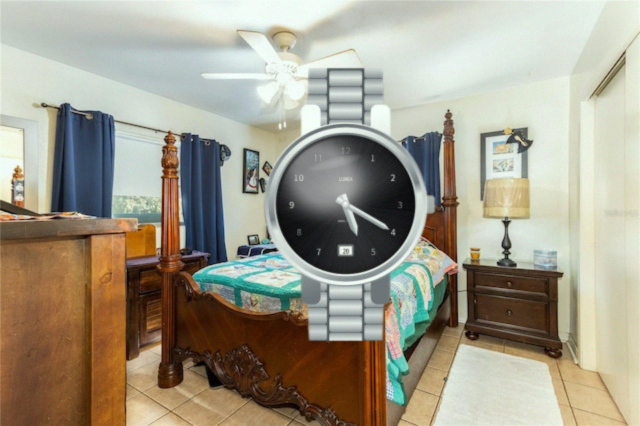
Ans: 5:20
